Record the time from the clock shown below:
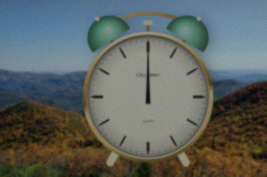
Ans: 12:00
